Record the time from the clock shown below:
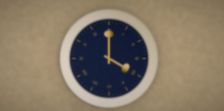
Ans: 4:00
